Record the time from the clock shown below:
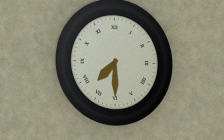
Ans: 7:30
